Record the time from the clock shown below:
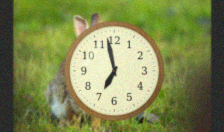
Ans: 6:58
